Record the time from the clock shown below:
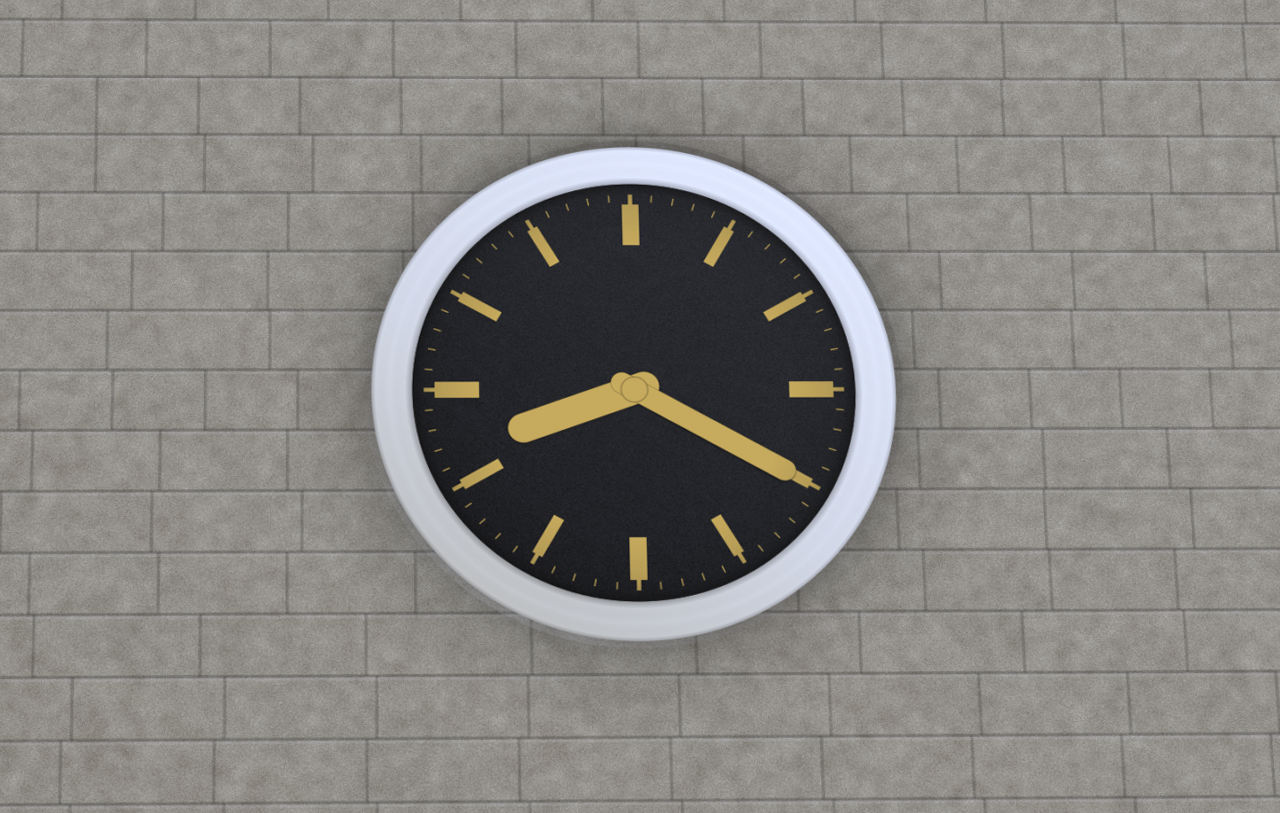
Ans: 8:20
